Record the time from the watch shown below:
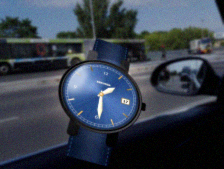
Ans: 1:29
